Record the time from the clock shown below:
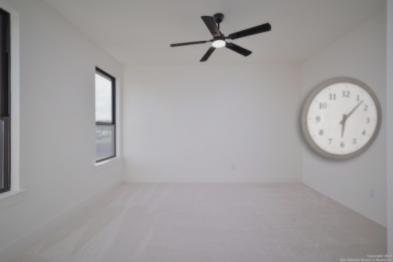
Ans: 6:07
